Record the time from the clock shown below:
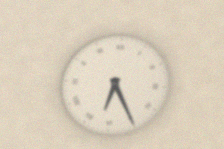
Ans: 6:25
